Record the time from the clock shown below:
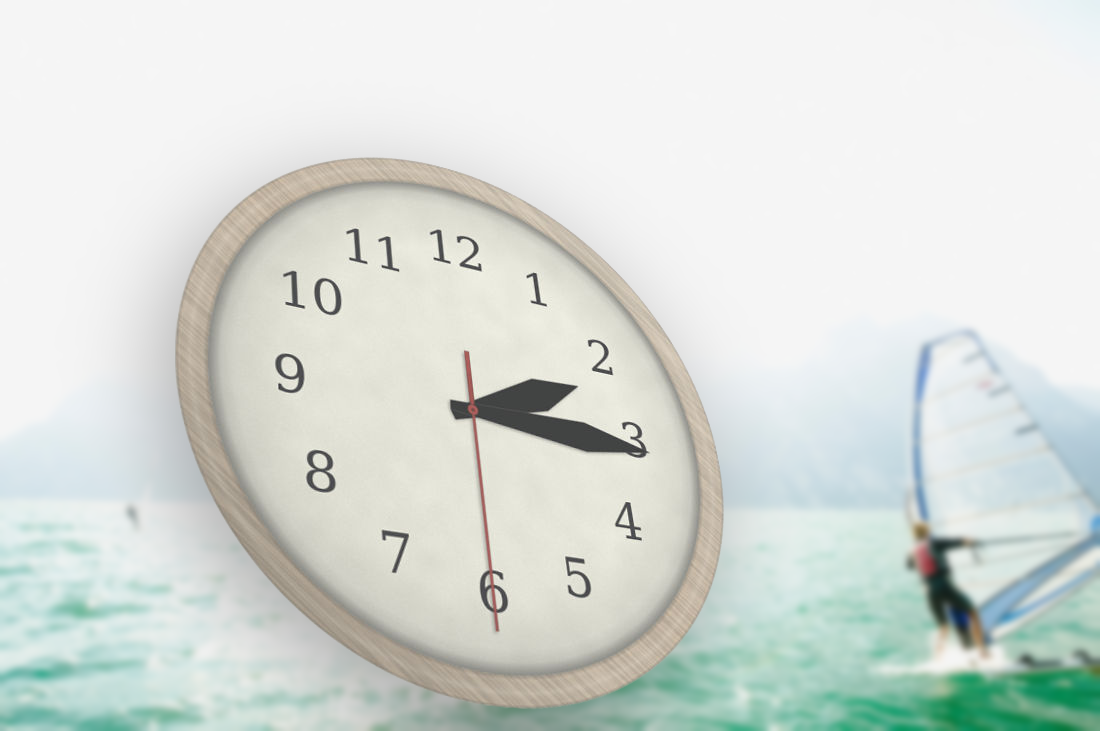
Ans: 2:15:30
